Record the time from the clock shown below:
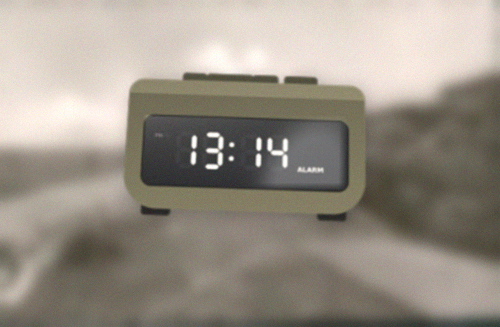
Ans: 13:14
